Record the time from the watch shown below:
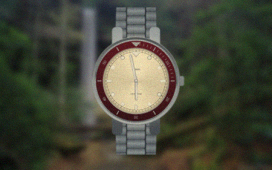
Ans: 5:58
